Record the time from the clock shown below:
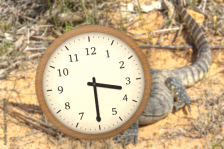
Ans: 3:30
